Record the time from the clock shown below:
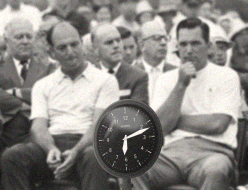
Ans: 6:12
